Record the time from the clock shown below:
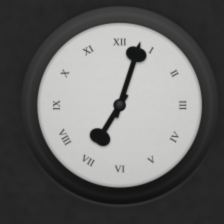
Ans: 7:03
